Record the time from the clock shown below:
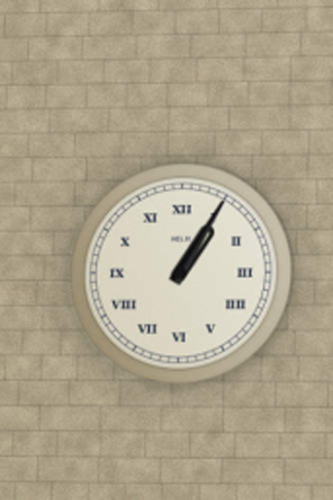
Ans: 1:05
